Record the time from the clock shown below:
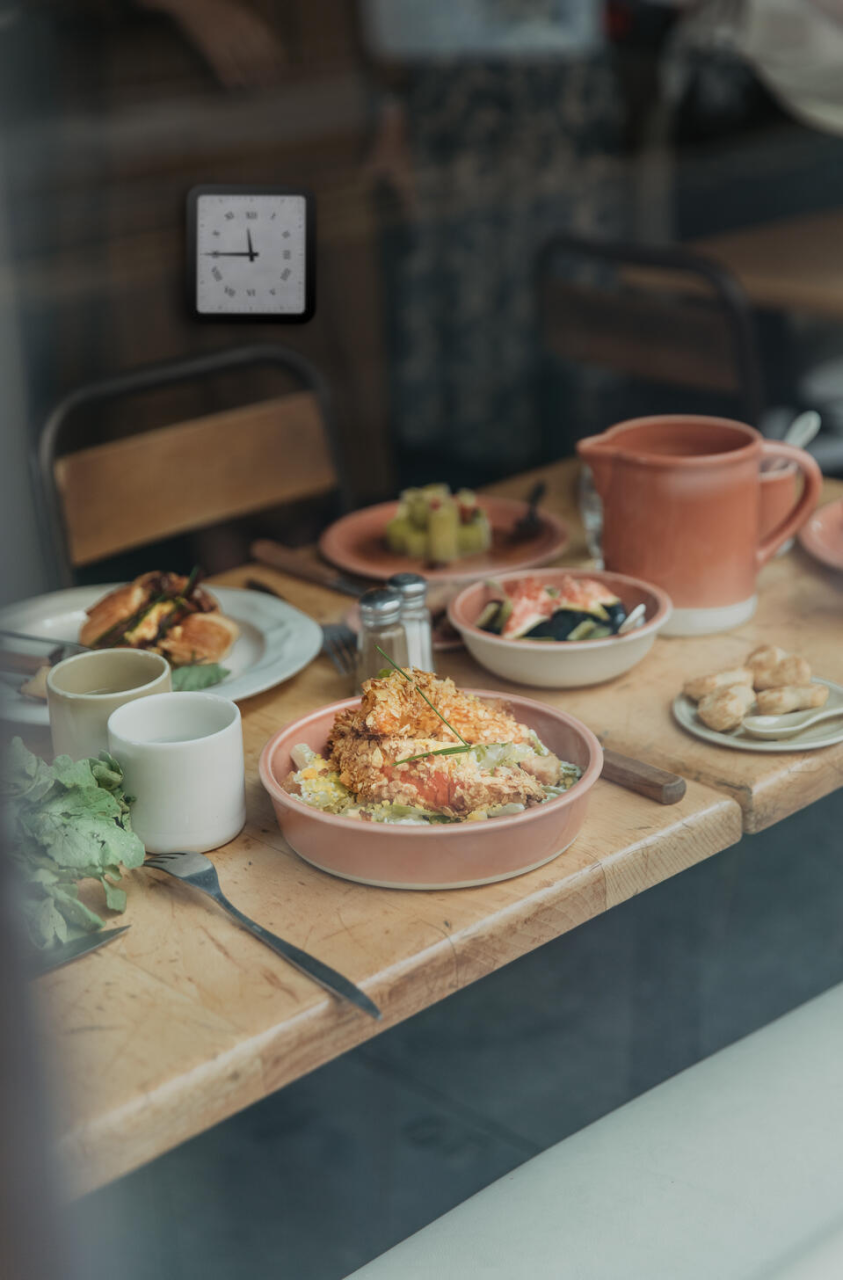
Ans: 11:45
